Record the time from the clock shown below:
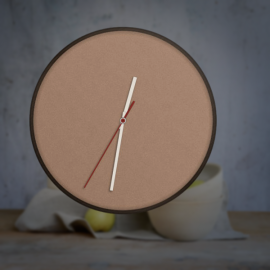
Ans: 12:31:35
